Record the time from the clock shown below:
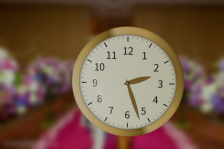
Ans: 2:27
